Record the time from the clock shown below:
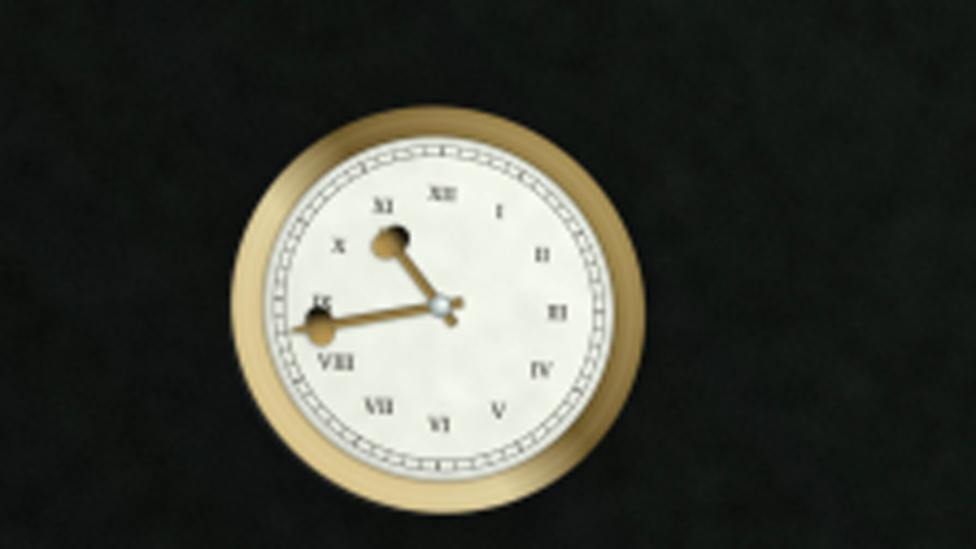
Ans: 10:43
